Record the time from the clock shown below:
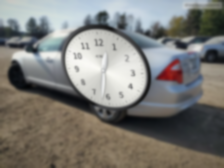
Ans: 12:32
